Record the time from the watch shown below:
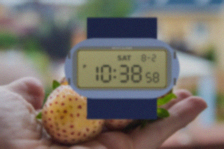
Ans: 10:38:58
